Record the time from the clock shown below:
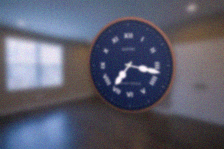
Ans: 7:17
